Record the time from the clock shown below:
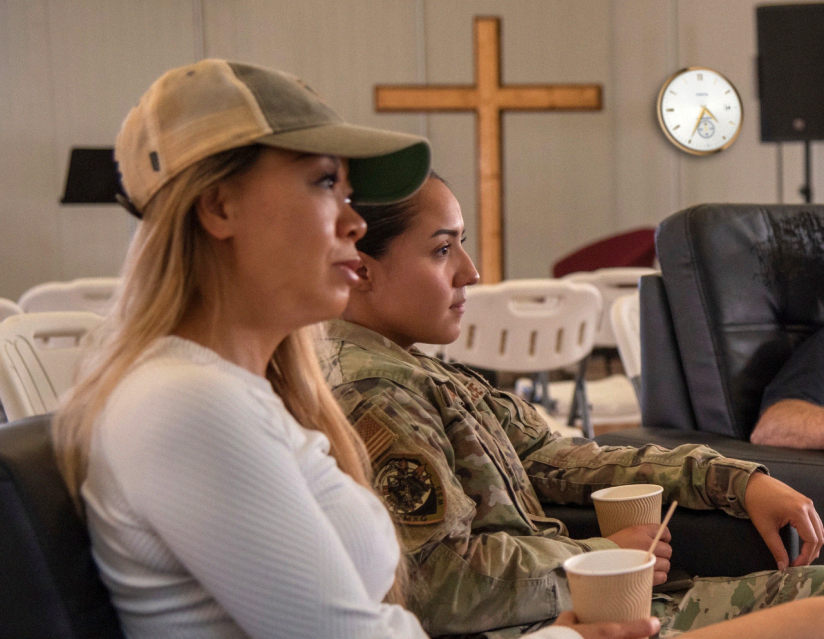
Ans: 4:35
